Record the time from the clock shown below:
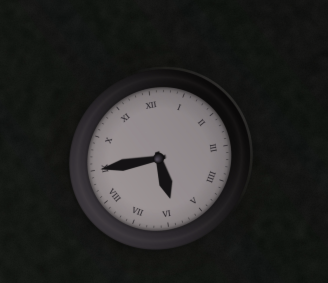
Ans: 5:45
